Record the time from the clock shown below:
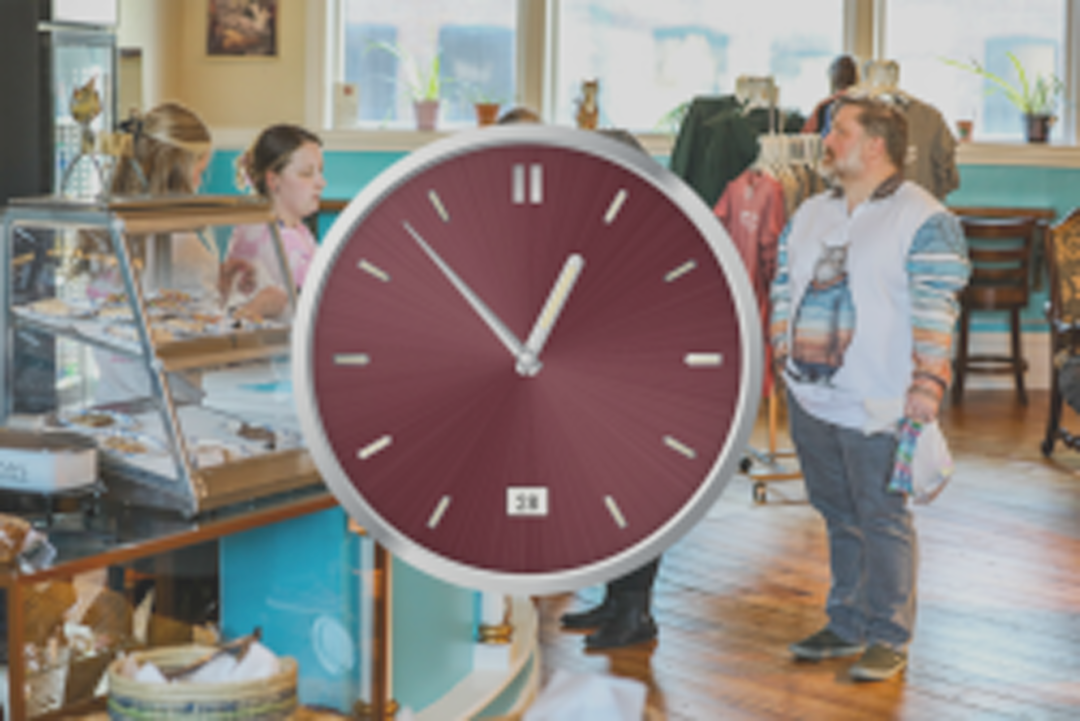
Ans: 12:53
